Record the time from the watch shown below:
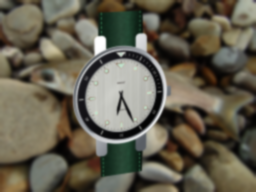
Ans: 6:26
